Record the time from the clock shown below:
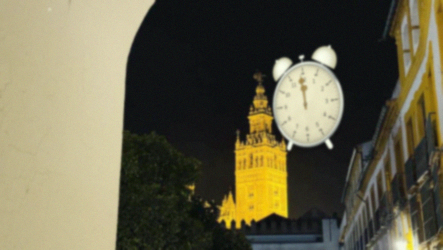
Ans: 11:59
